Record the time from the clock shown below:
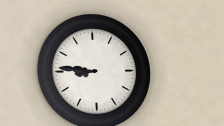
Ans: 8:46
